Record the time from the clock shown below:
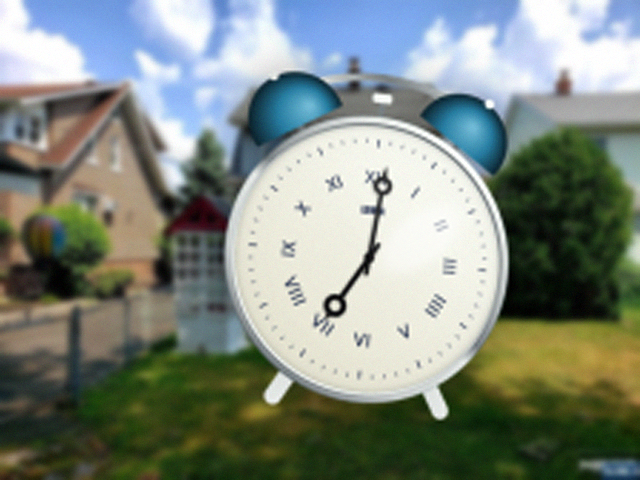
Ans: 7:01
